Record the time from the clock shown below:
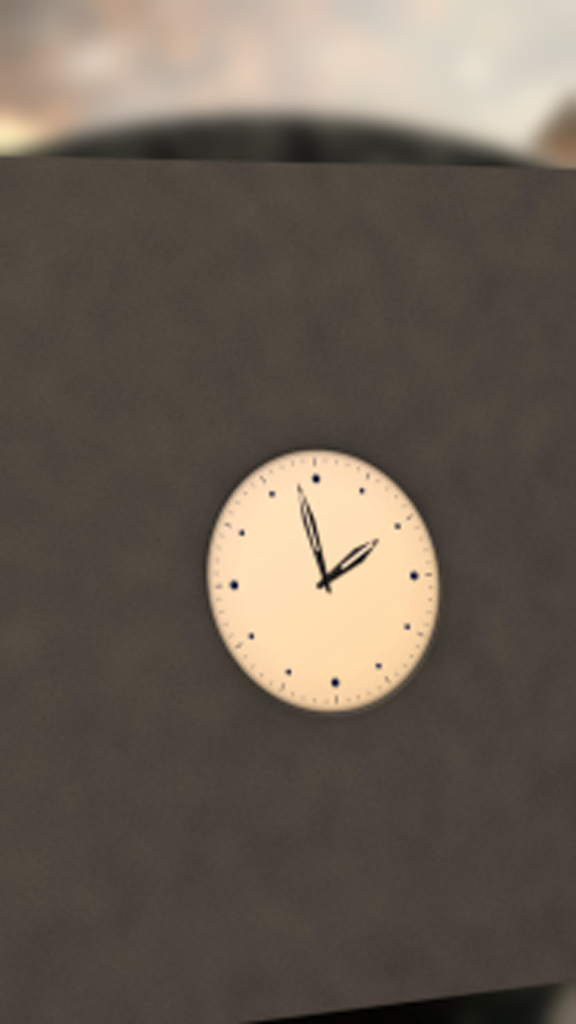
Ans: 1:58
